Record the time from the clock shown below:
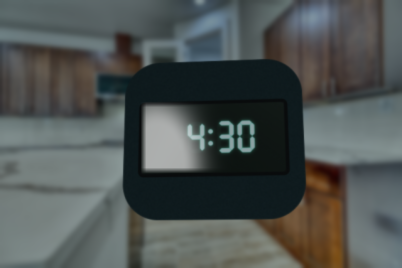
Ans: 4:30
